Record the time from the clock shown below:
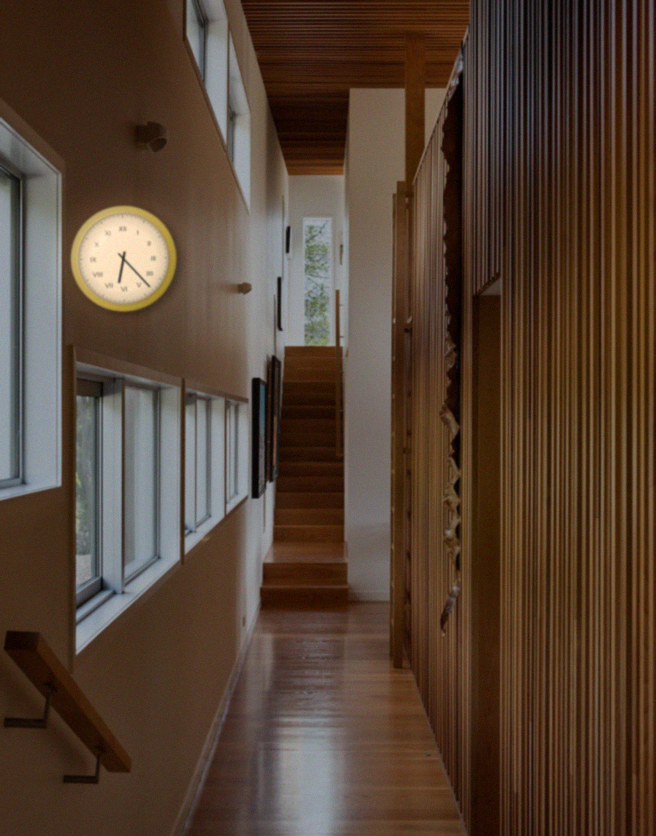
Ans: 6:23
